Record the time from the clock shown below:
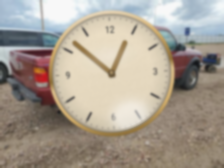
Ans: 12:52
